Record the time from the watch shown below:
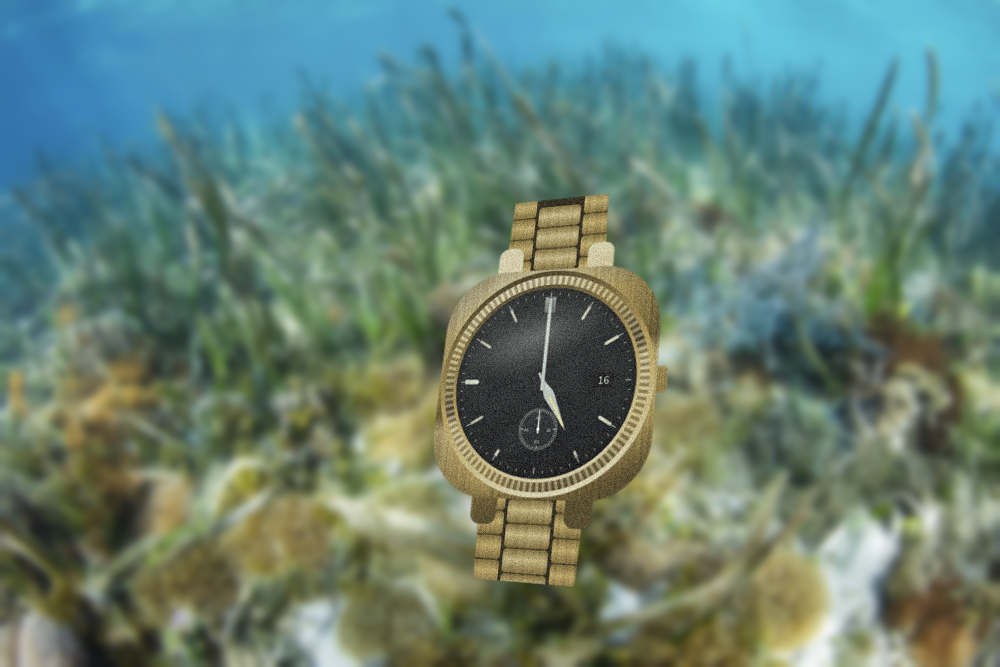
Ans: 5:00
